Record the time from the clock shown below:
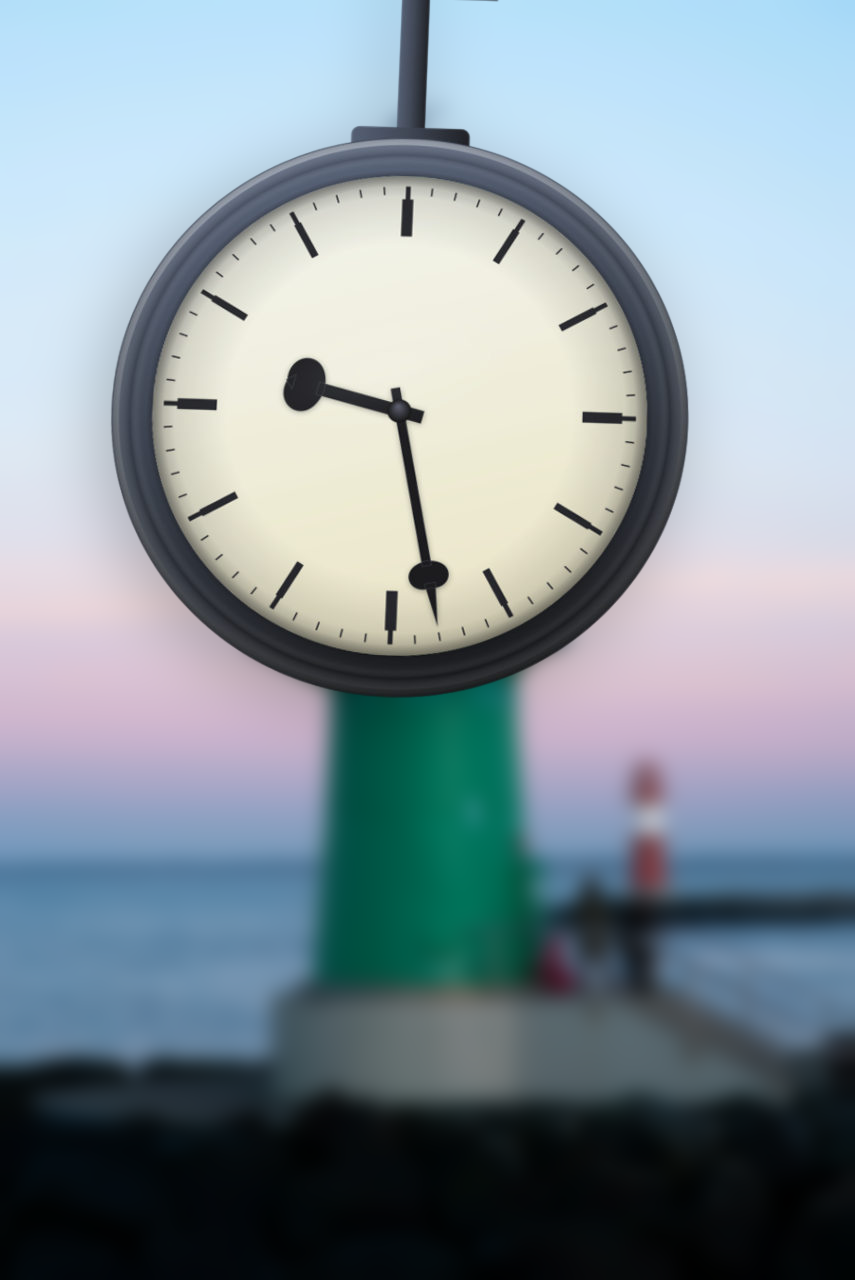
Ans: 9:28
